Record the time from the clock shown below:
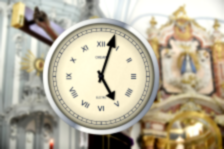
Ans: 5:03
